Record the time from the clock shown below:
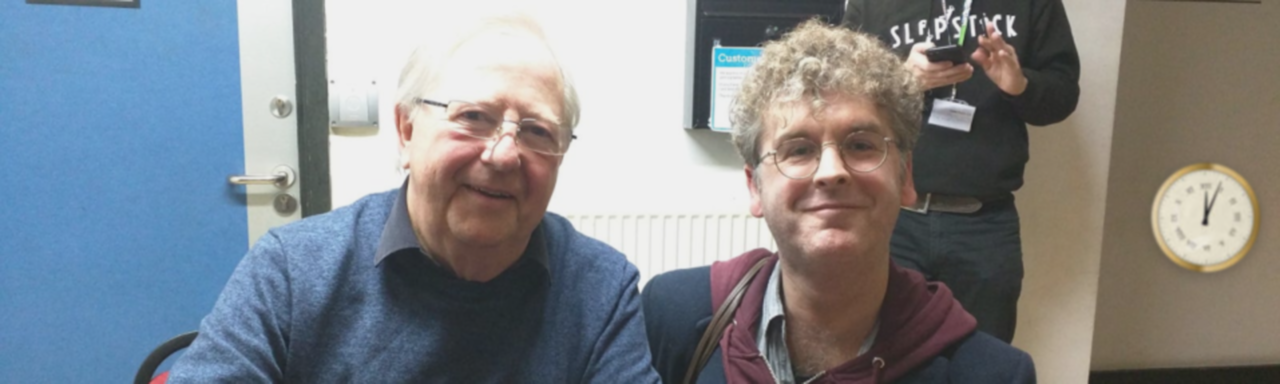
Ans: 12:04
